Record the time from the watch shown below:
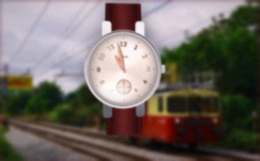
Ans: 10:58
